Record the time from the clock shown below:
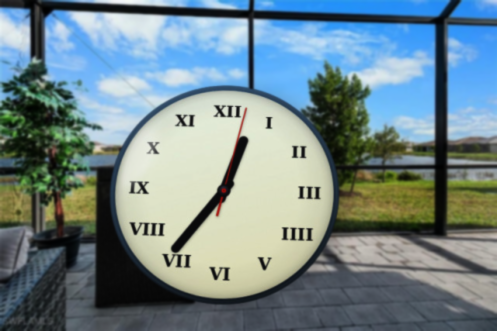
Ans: 12:36:02
